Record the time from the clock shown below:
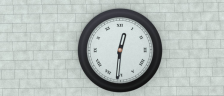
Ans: 12:31
